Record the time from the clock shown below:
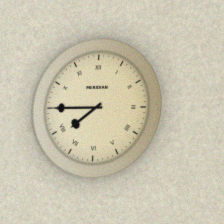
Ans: 7:45
